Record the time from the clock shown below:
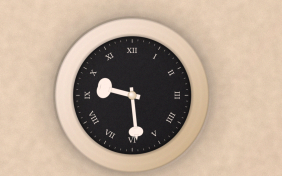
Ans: 9:29
